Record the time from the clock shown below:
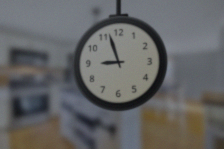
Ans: 8:57
